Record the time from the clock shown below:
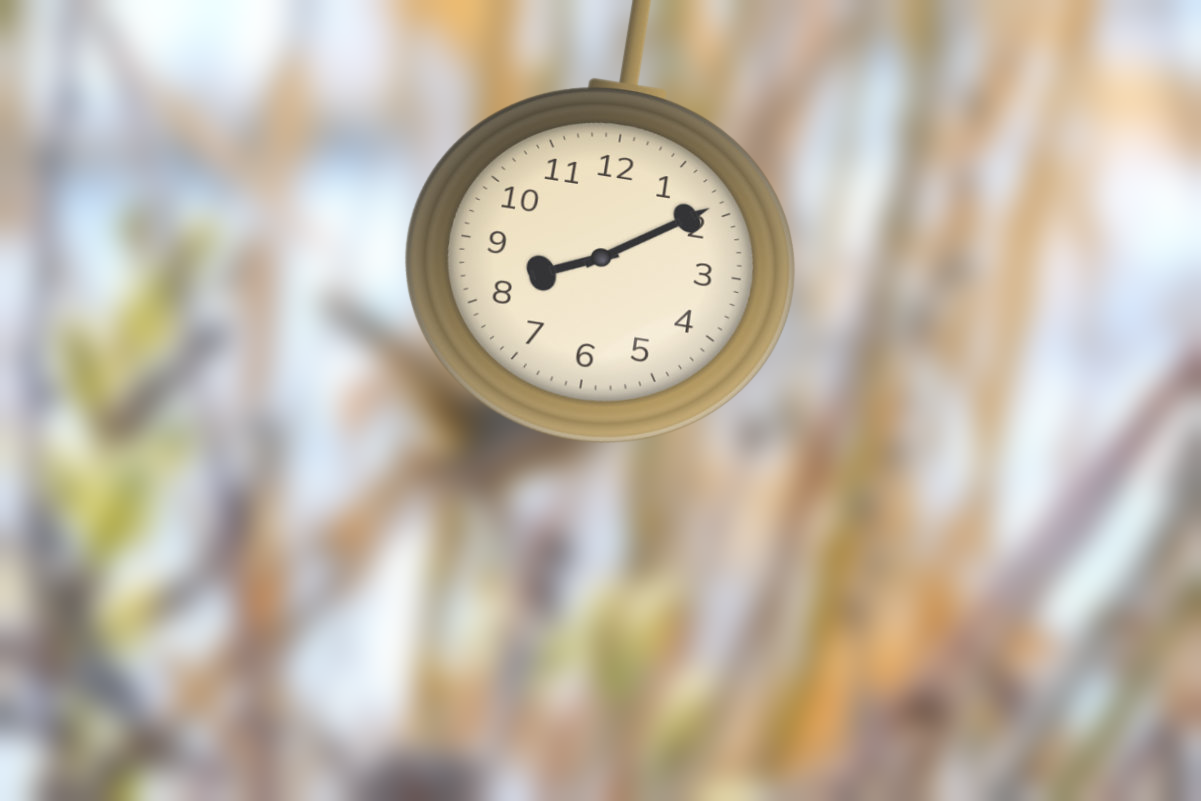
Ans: 8:09
